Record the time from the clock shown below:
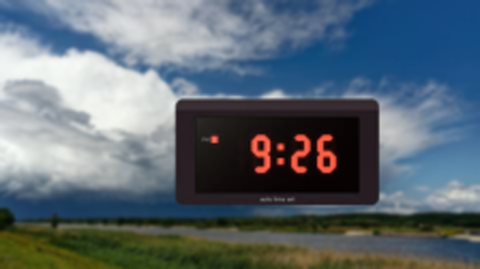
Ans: 9:26
